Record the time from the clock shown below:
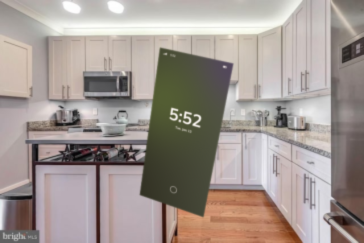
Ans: 5:52
